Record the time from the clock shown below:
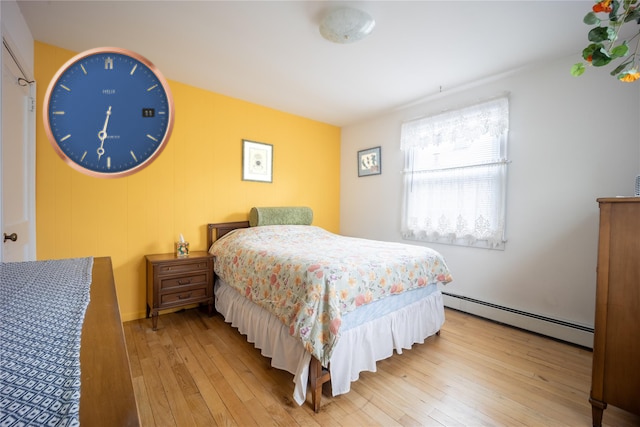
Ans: 6:32
